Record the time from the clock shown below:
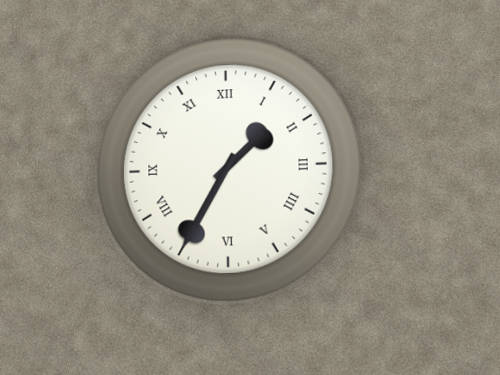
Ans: 1:35
